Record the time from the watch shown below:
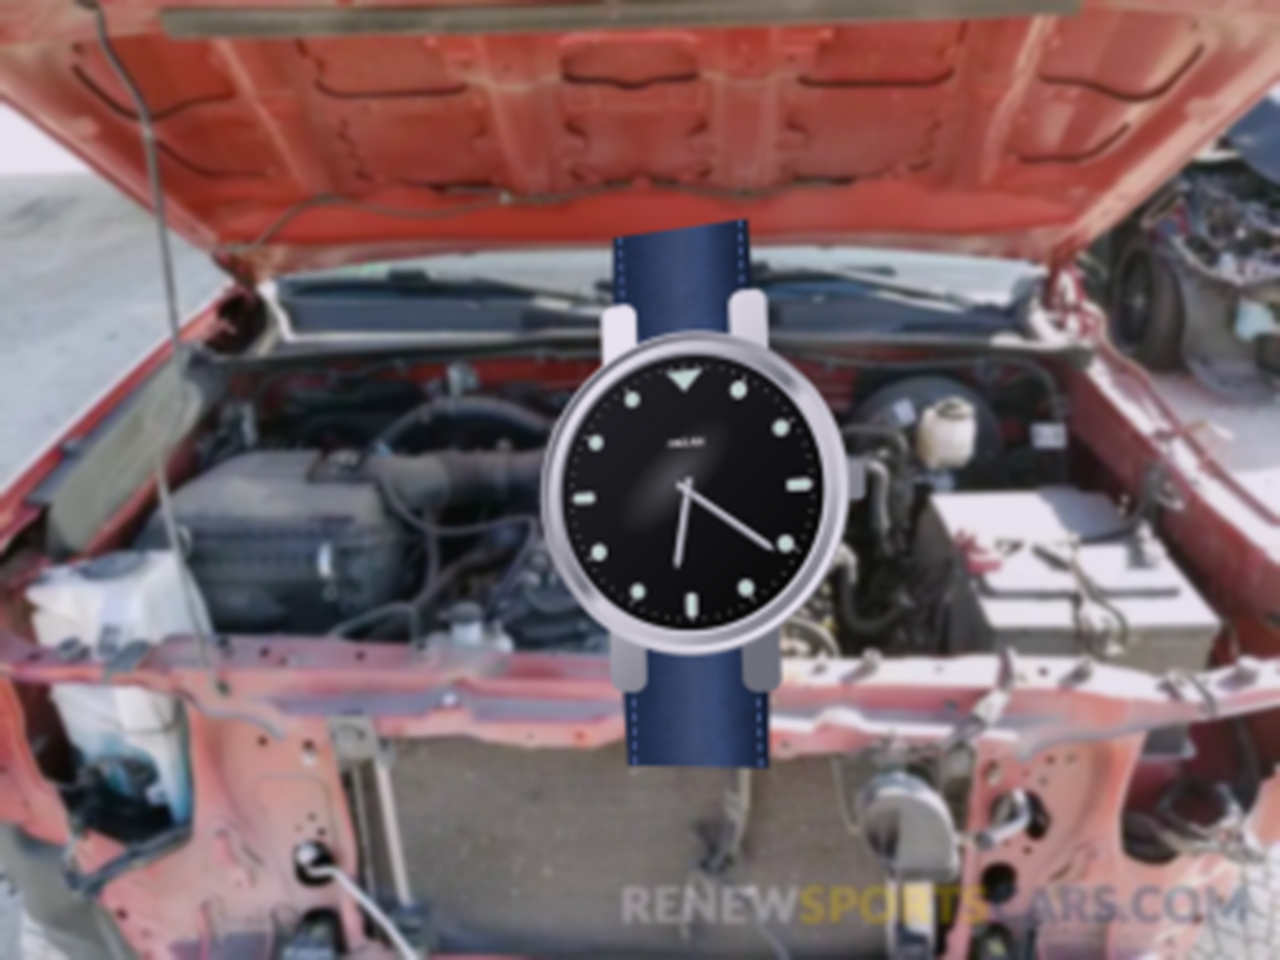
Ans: 6:21
